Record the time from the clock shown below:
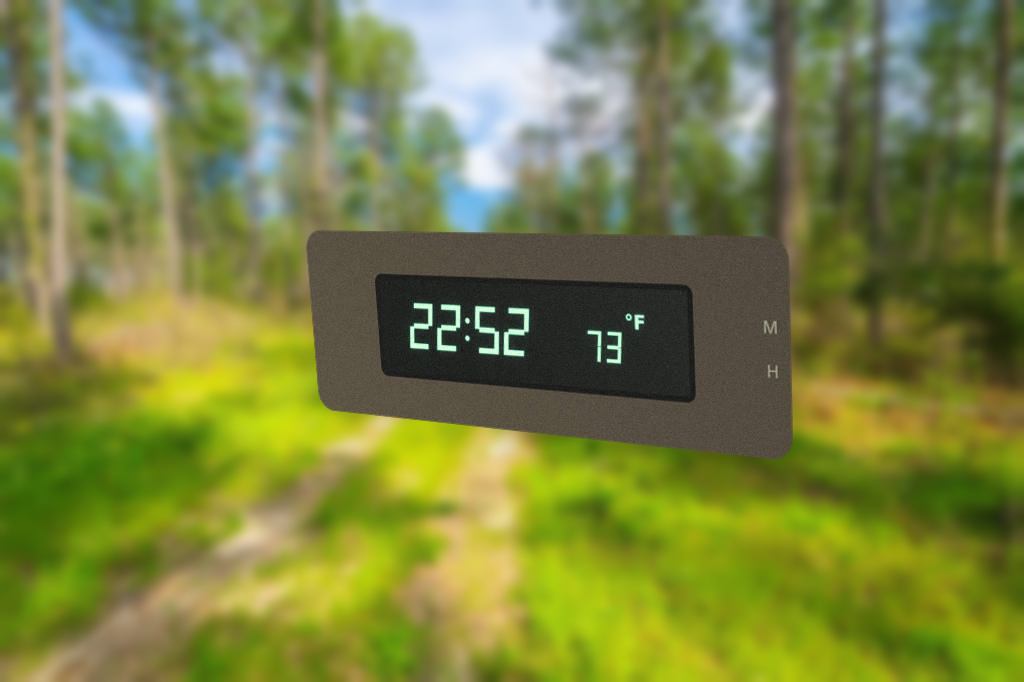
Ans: 22:52
